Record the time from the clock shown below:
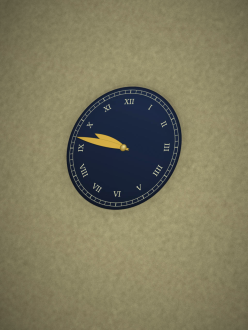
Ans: 9:47
